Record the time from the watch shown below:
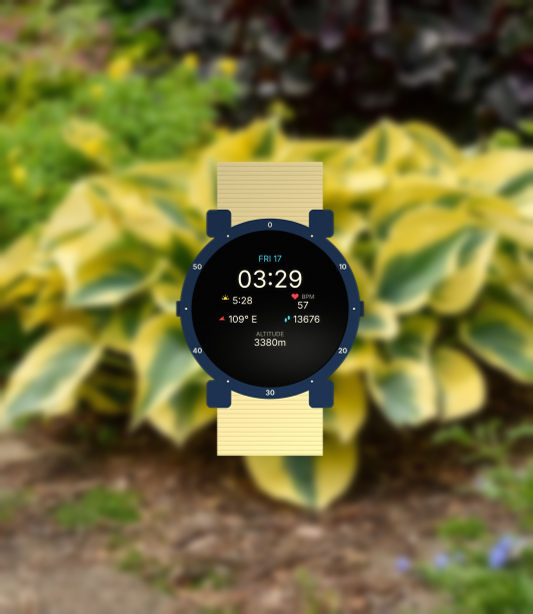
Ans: 3:29
